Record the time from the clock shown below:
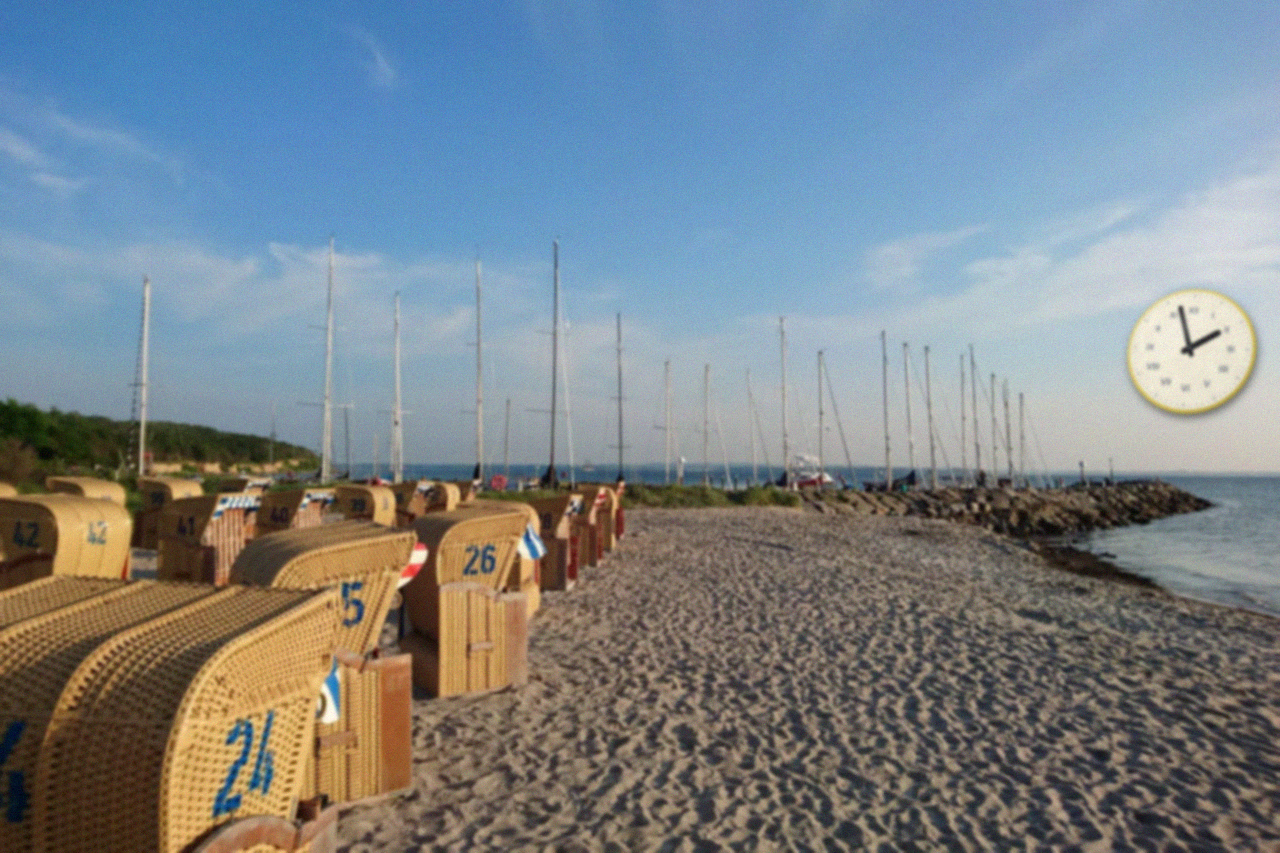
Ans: 1:57
